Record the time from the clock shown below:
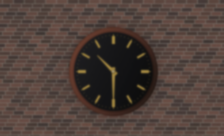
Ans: 10:30
